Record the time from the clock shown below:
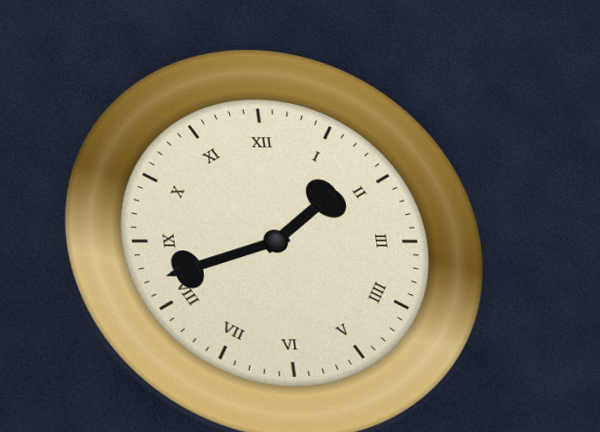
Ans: 1:42
